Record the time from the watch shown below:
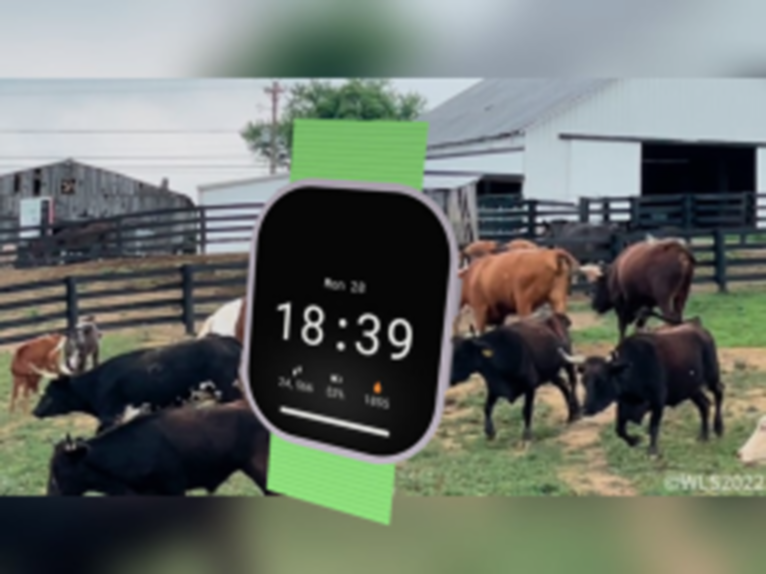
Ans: 18:39
